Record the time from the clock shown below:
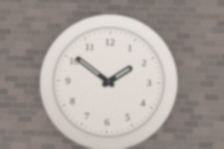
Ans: 1:51
